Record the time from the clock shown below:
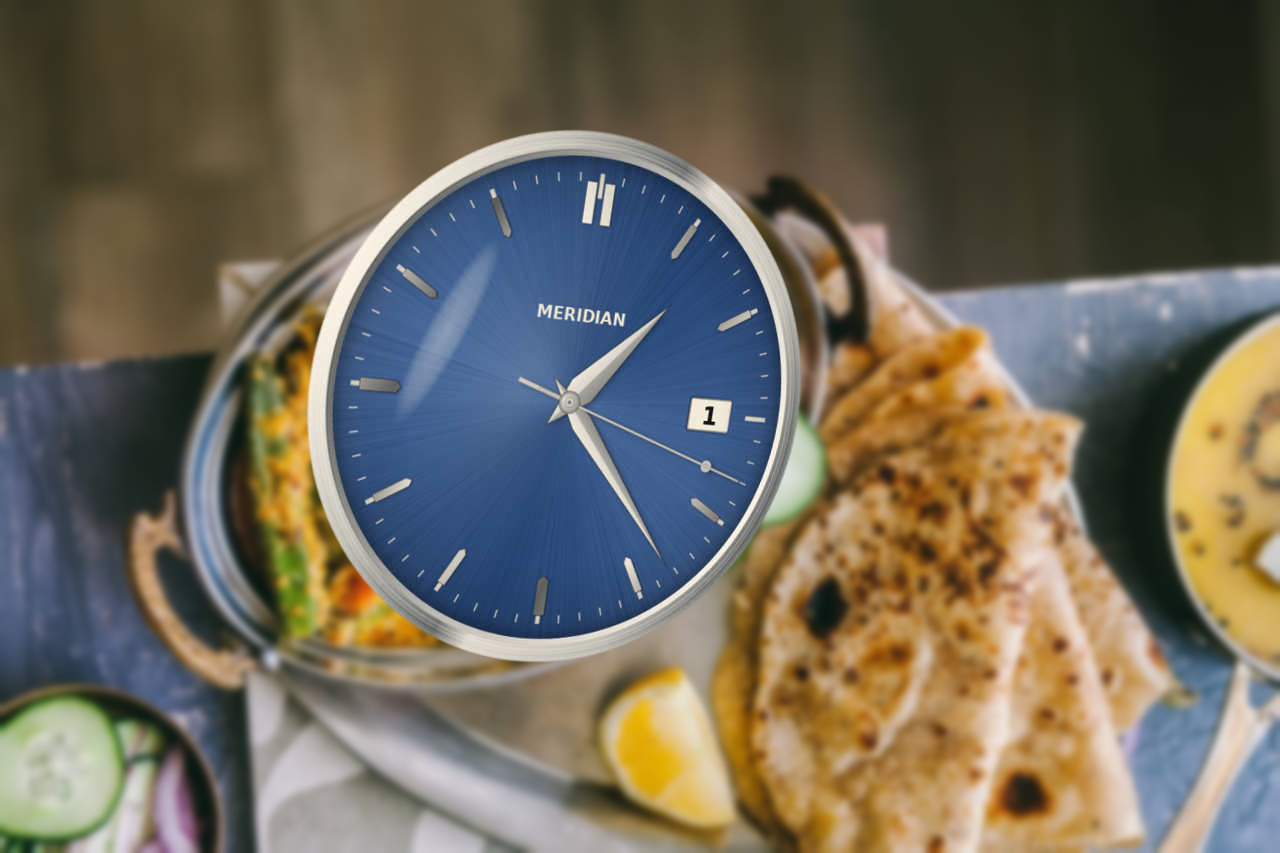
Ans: 1:23:18
